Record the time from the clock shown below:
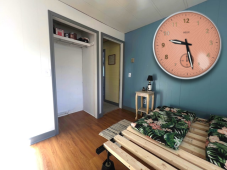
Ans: 9:28
